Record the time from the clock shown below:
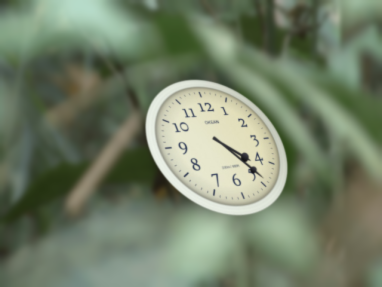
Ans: 4:24
